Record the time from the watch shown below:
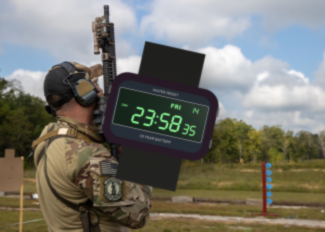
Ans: 23:58:35
